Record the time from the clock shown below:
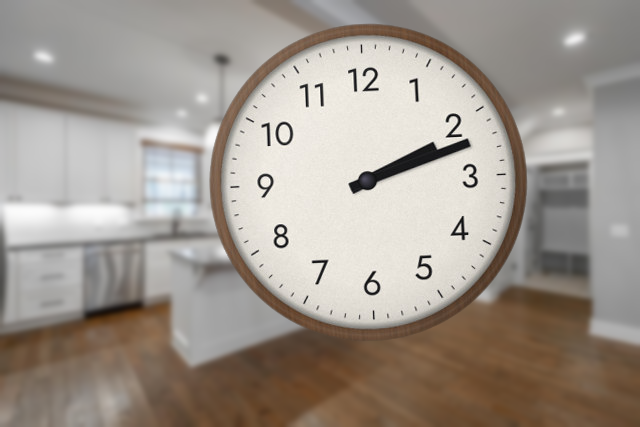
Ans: 2:12
